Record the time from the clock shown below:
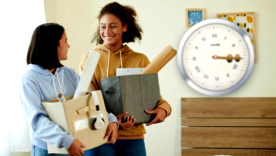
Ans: 3:16
